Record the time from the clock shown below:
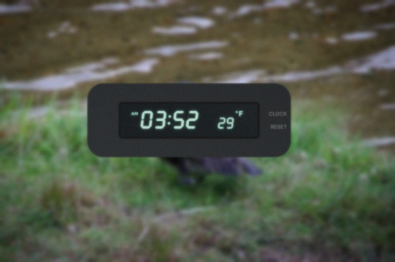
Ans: 3:52
